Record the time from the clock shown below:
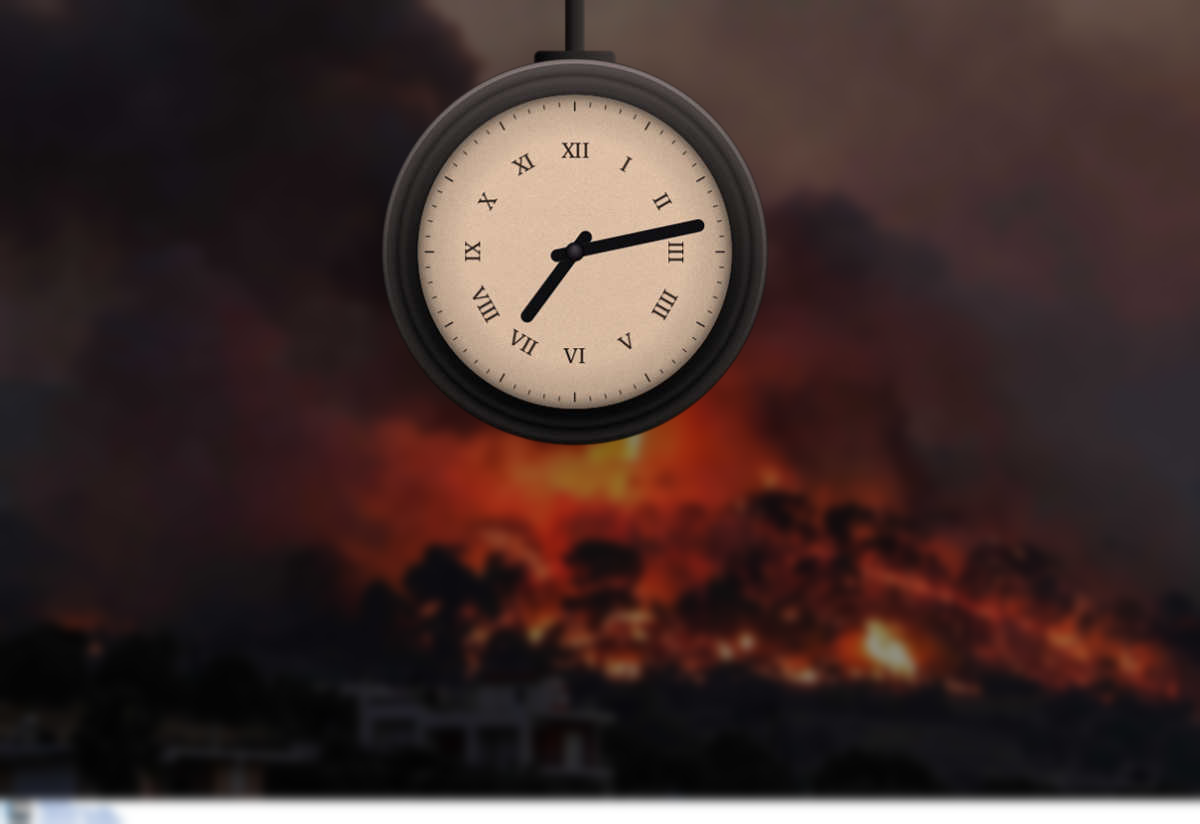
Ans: 7:13
